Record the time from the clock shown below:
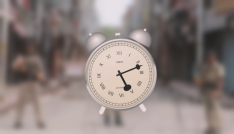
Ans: 5:12
